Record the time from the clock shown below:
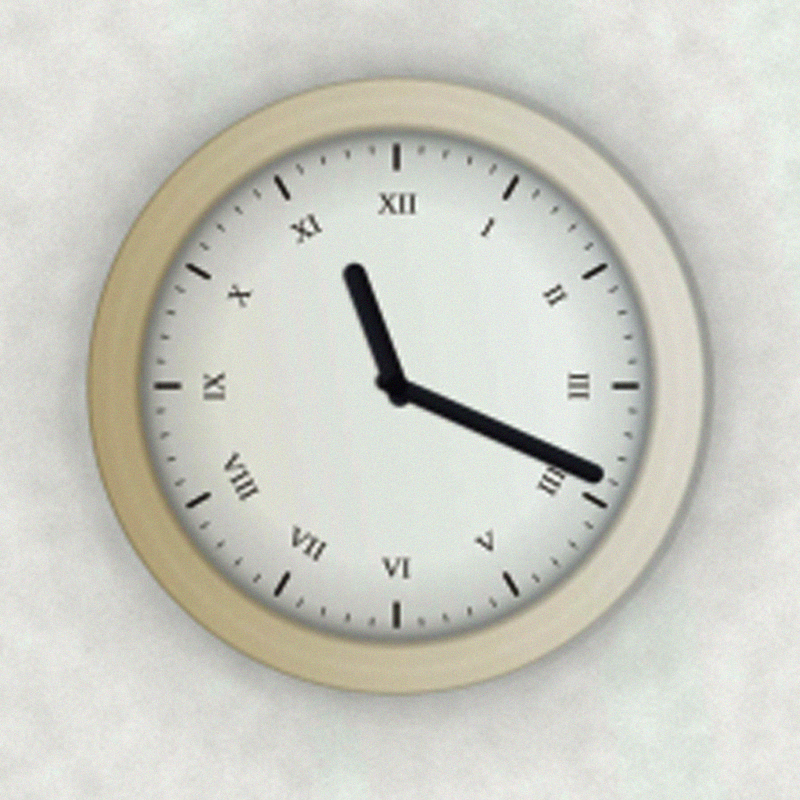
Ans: 11:19
